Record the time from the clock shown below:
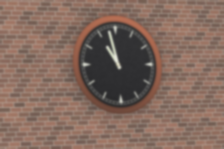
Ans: 10:58
